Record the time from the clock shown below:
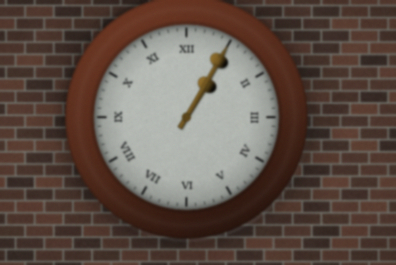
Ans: 1:05
